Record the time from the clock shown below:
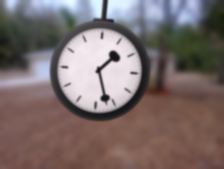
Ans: 1:27
